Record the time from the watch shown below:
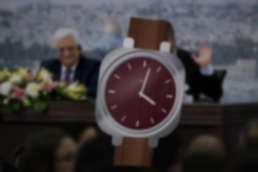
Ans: 4:02
